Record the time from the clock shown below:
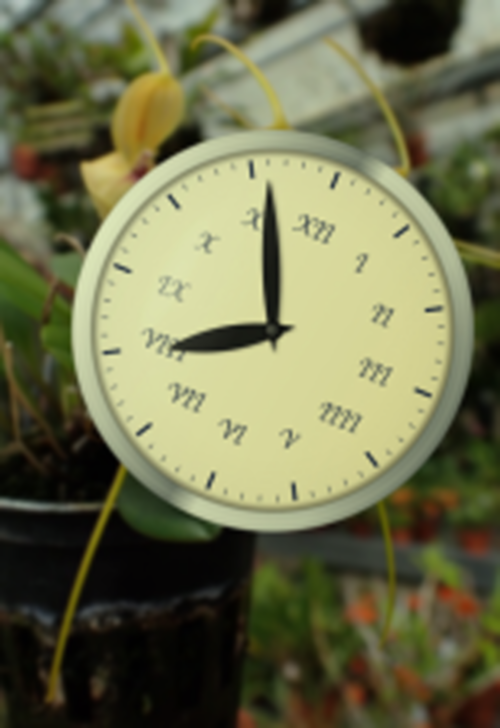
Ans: 7:56
